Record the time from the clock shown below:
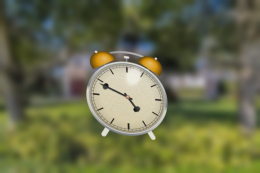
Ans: 4:49
